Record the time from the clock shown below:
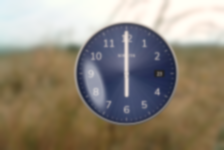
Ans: 6:00
